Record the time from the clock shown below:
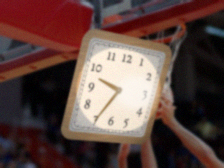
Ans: 9:35
